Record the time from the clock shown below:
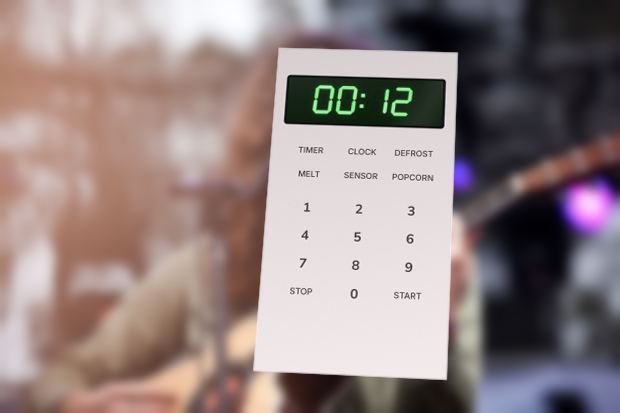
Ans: 0:12
